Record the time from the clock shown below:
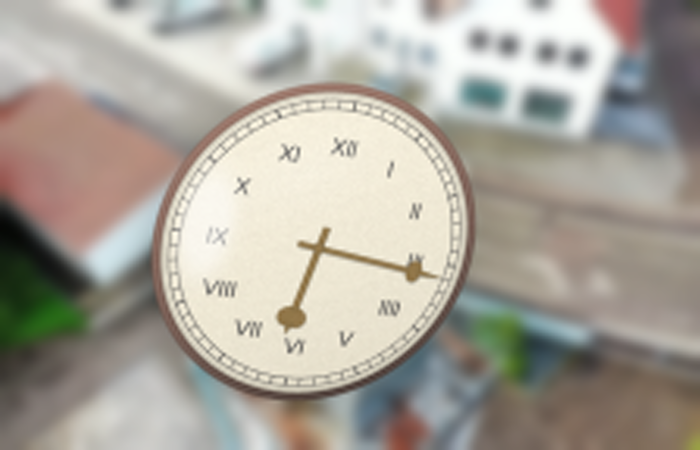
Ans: 6:16
